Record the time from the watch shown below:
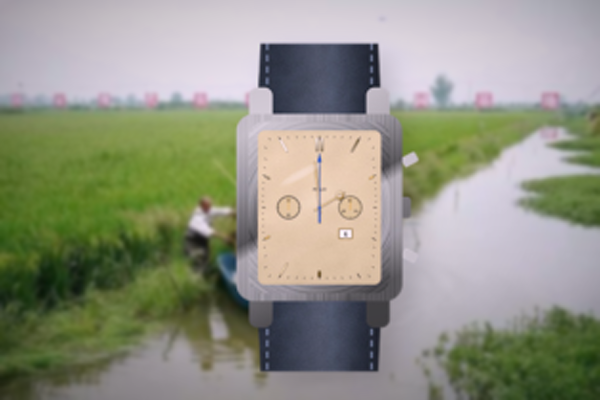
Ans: 1:59
